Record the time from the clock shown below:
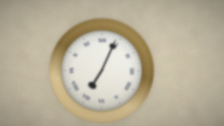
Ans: 7:04
